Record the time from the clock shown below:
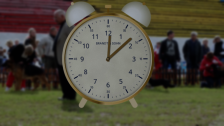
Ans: 12:08
